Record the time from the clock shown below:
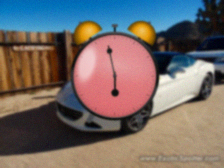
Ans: 5:58
